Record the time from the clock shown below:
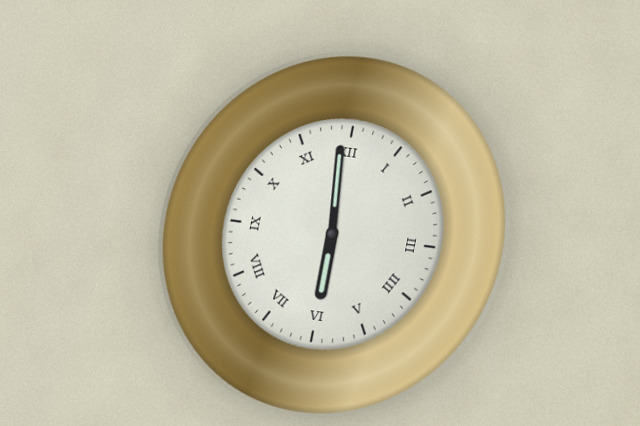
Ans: 5:59
